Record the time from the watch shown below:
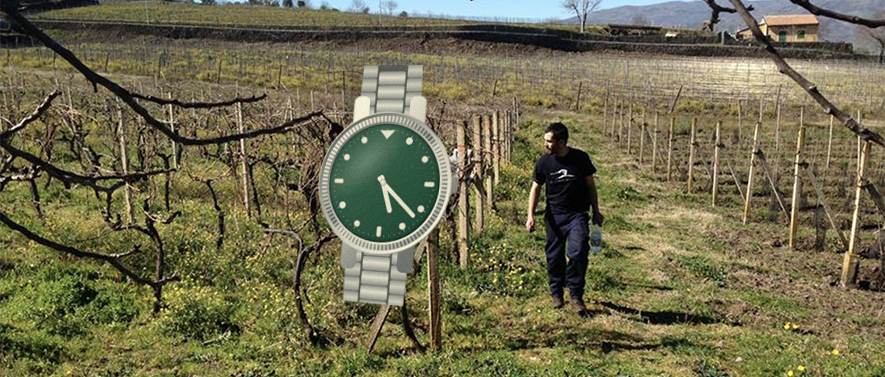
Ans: 5:22
